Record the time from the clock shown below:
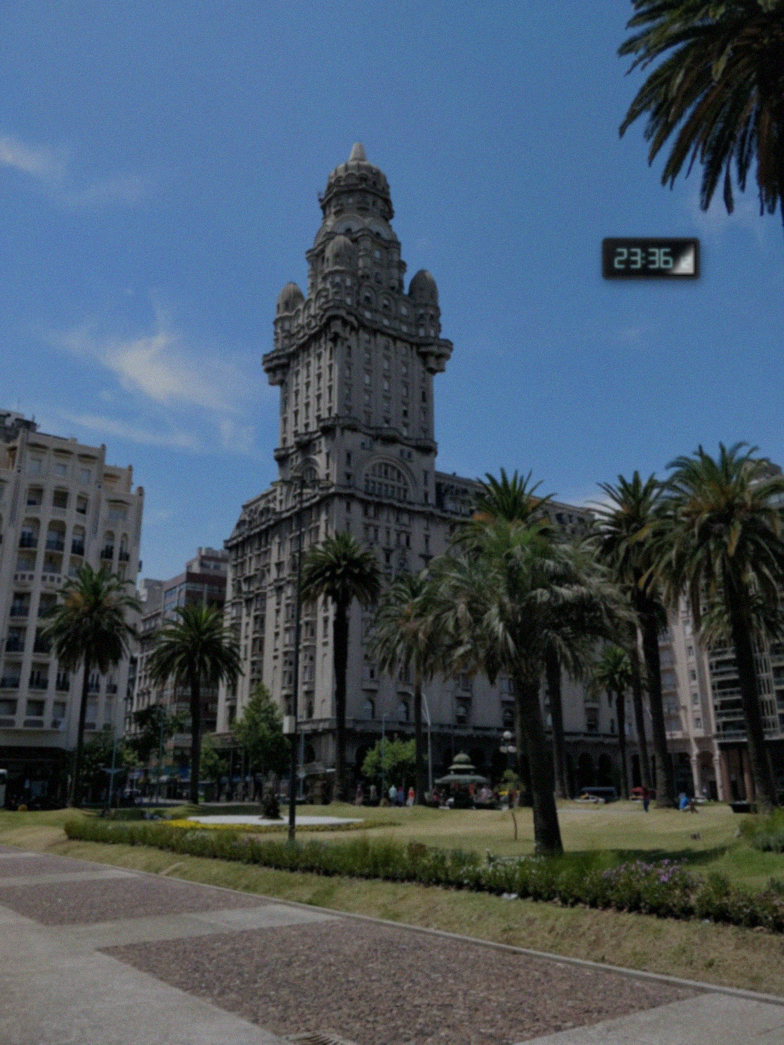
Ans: 23:36
